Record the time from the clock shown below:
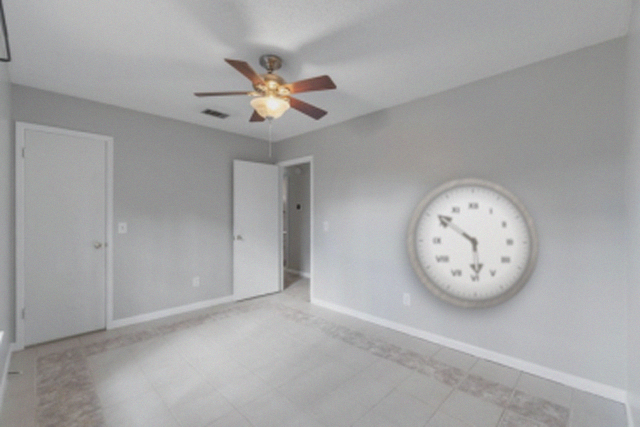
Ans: 5:51
